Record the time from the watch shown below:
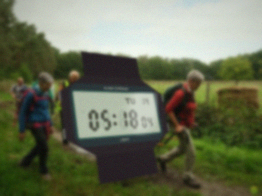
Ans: 5:18:04
